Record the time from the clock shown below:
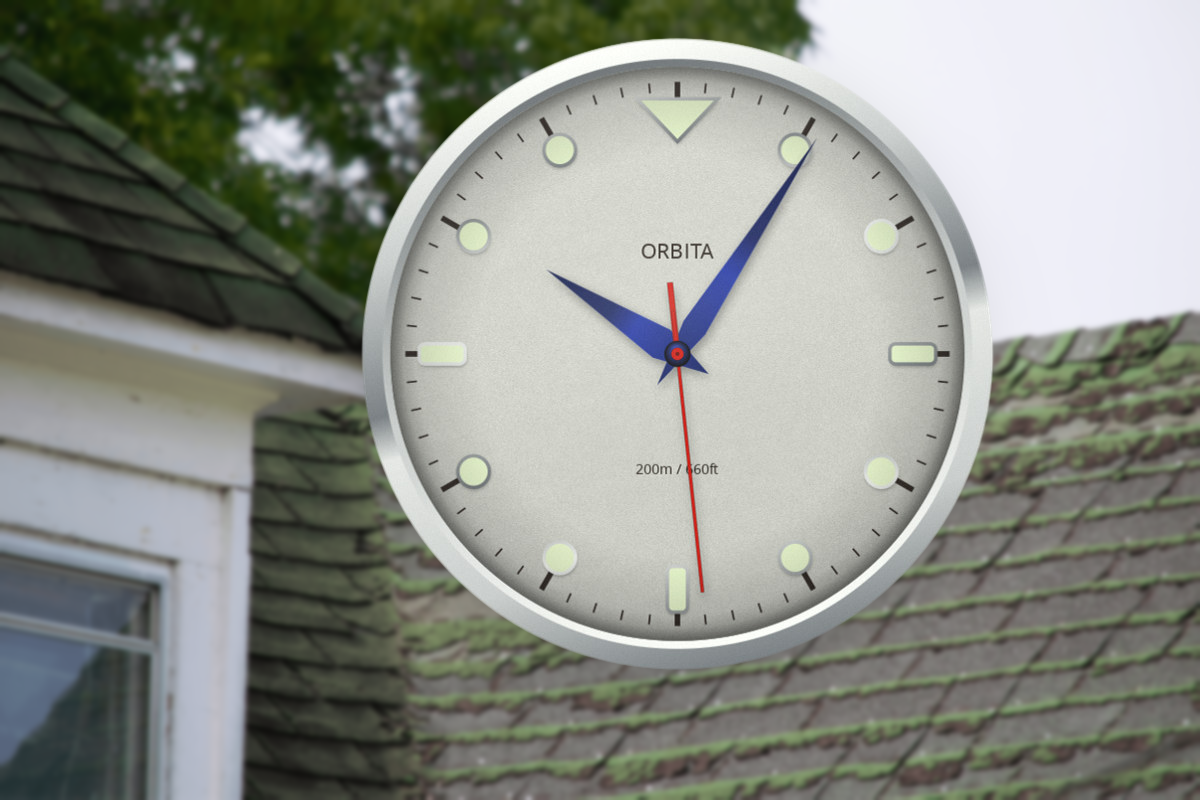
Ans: 10:05:29
